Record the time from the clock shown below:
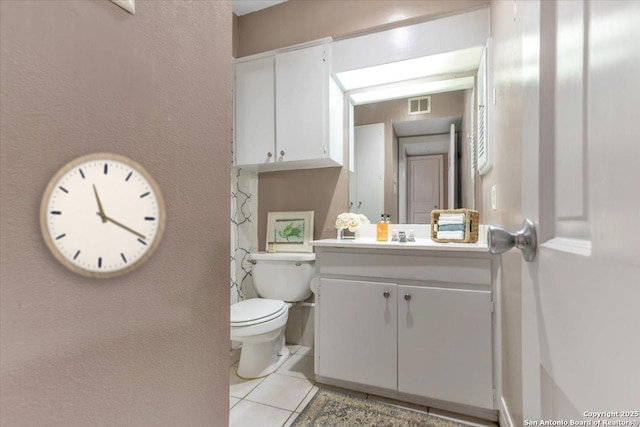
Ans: 11:19
